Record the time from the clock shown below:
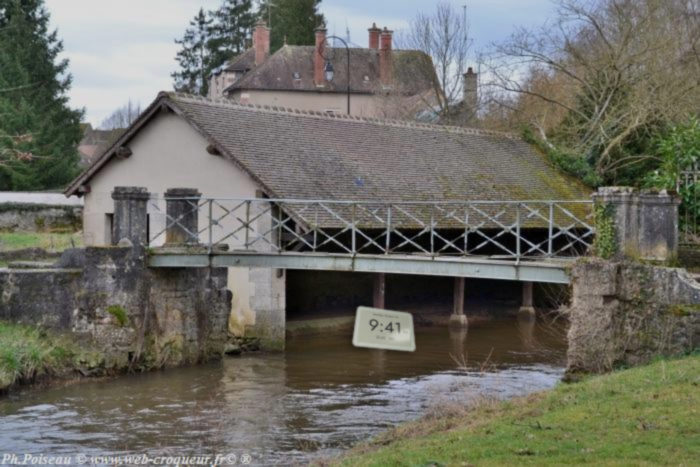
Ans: 9:41
